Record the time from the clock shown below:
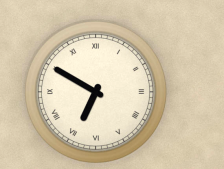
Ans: 6:50
